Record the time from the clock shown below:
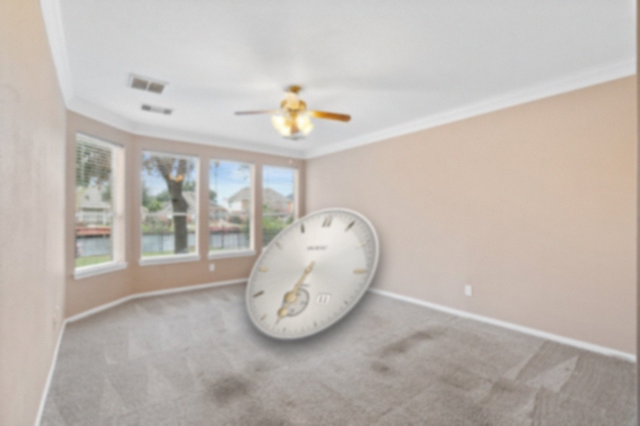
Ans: 6:32
